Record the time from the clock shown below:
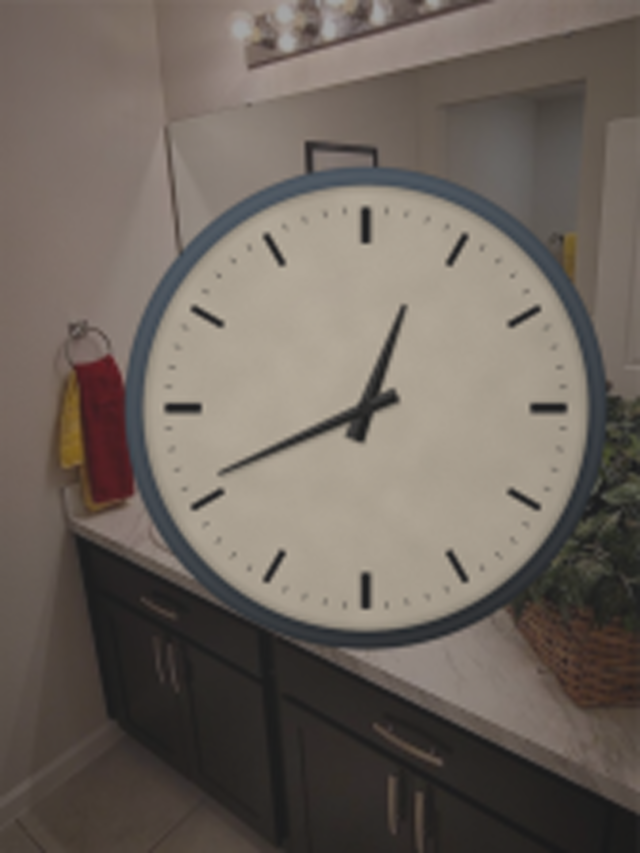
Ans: 12:41
